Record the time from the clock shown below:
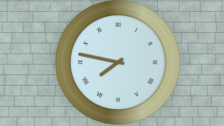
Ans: 7:47
